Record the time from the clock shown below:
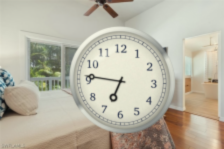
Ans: 6:46
